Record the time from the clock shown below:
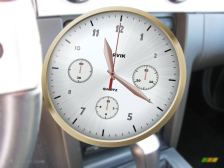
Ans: 11:20
